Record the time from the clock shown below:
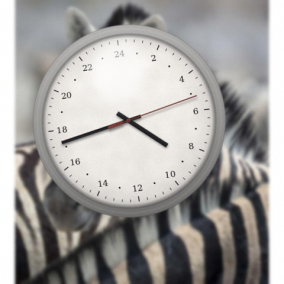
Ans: 8:43:13
